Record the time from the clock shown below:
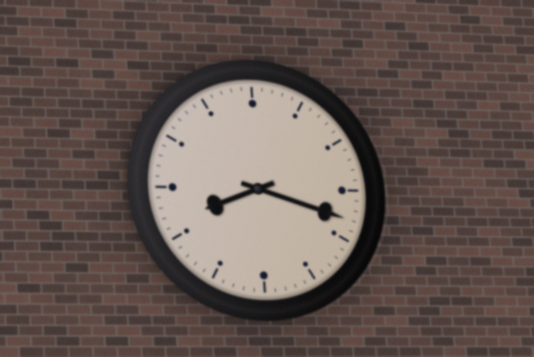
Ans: 8:18
